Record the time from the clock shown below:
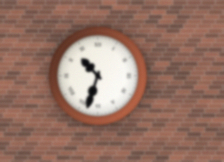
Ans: 10:33
